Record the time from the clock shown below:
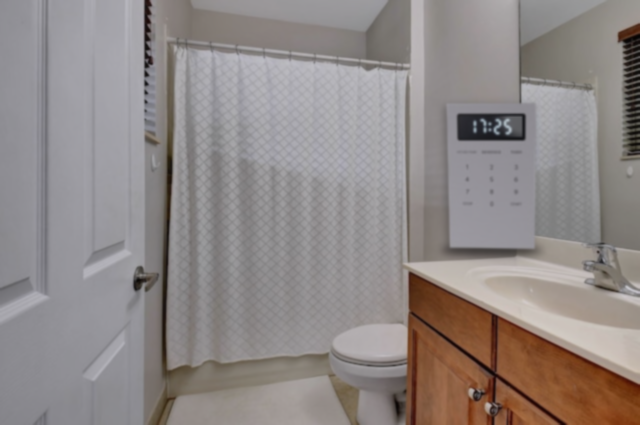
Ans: 17:25
